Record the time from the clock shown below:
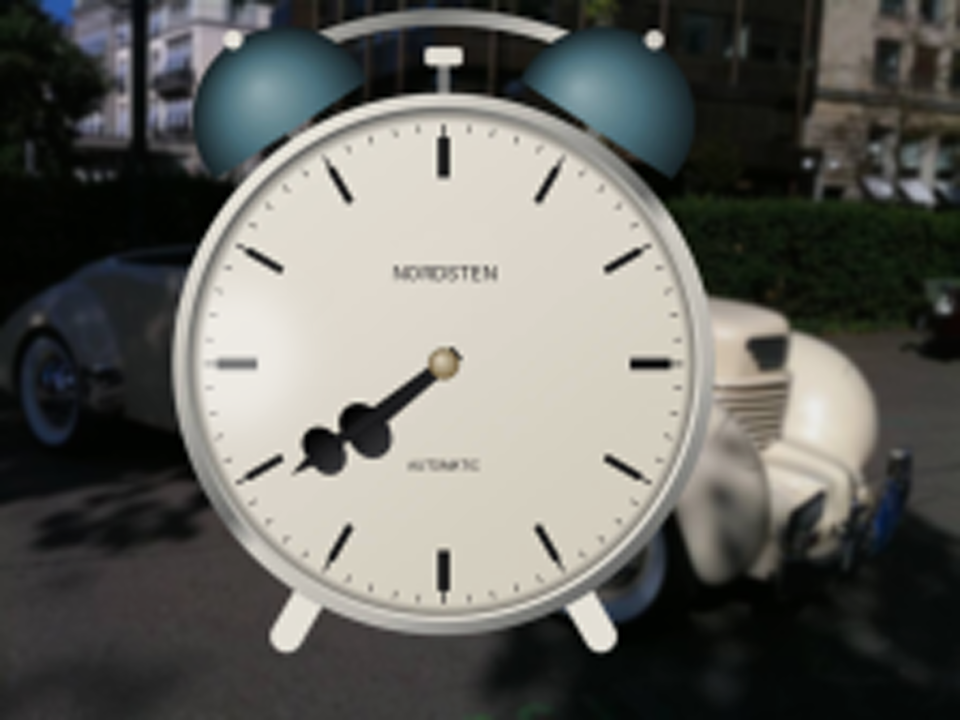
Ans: 7:39
